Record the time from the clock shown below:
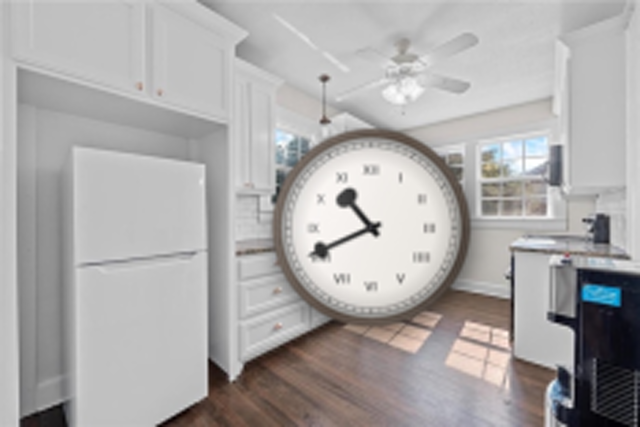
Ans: 10:41
